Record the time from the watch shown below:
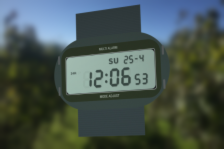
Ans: 12:06:53
